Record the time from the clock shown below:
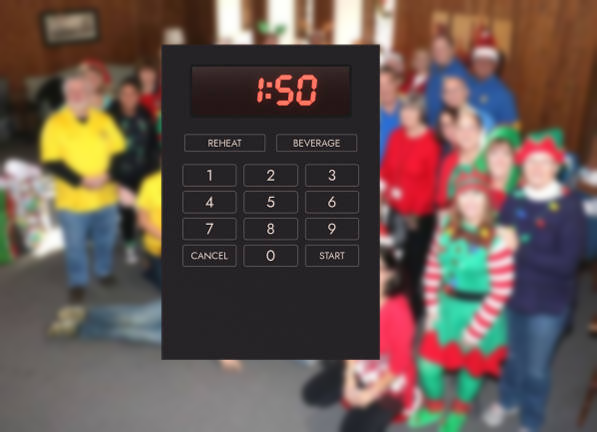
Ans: 1:50
